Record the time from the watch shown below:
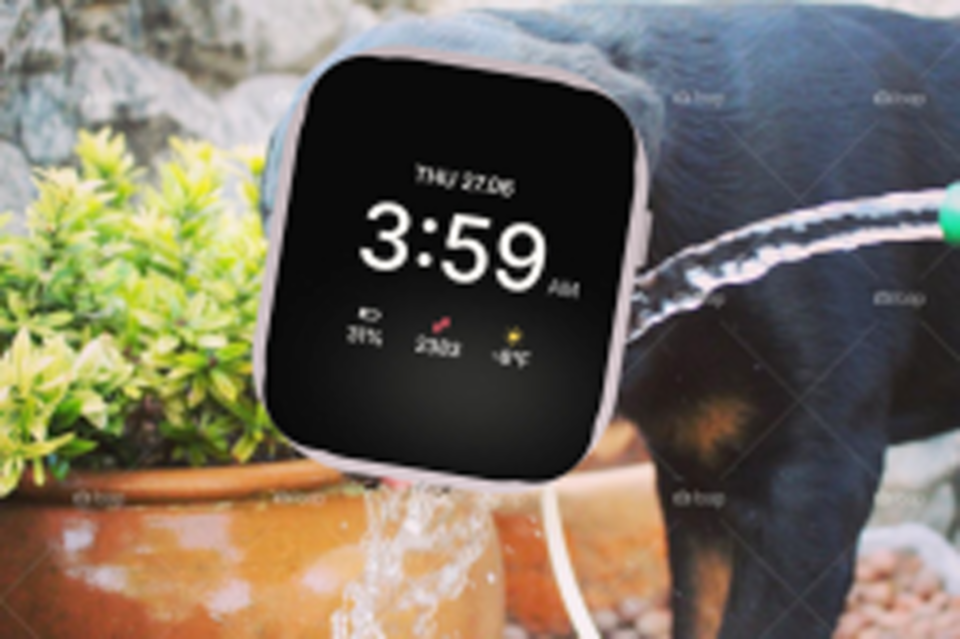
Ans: 3:59
